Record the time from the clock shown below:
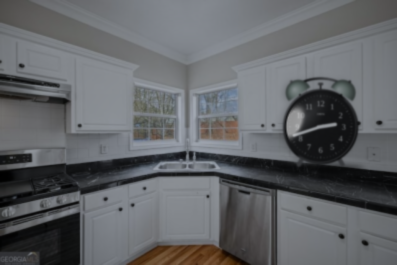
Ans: 2:42
